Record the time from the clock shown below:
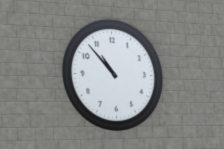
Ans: 10:53
